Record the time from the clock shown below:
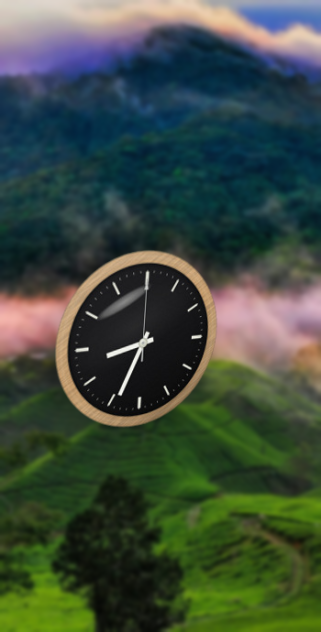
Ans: 8:34:00
